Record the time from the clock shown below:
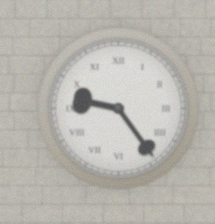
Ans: 9:24
